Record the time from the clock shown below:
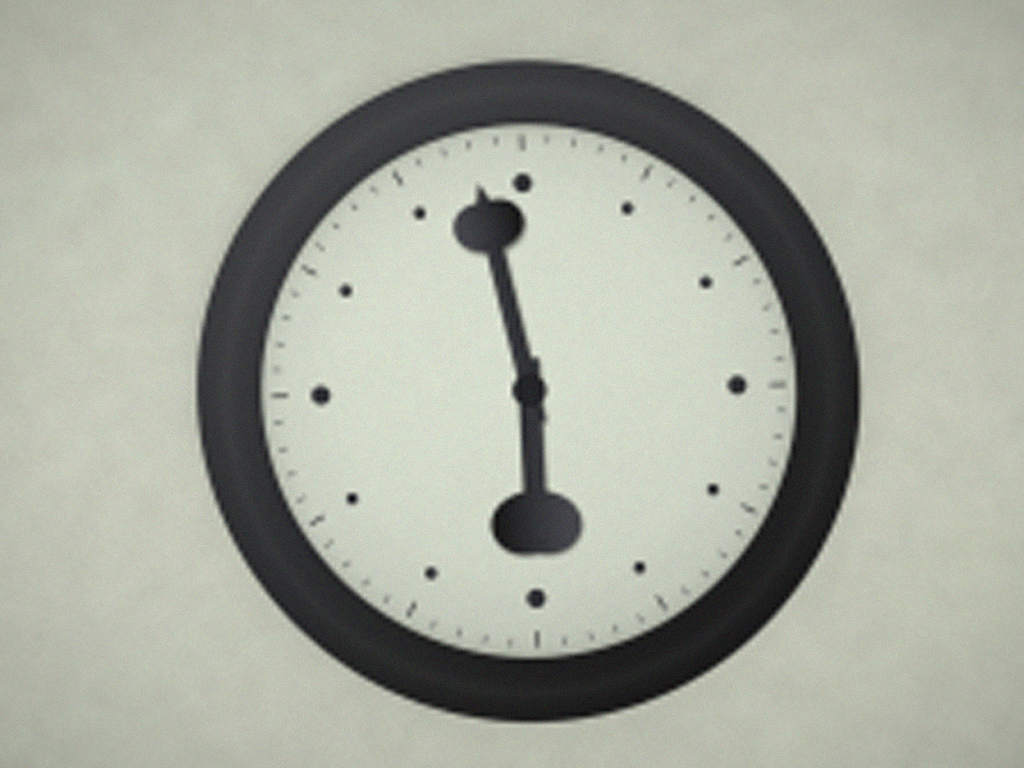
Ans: 5:58
